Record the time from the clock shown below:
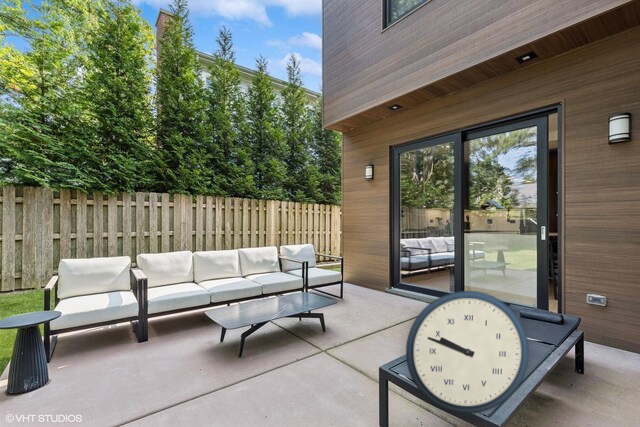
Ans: 9:48
